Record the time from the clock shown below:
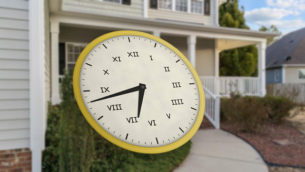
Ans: 6:43
